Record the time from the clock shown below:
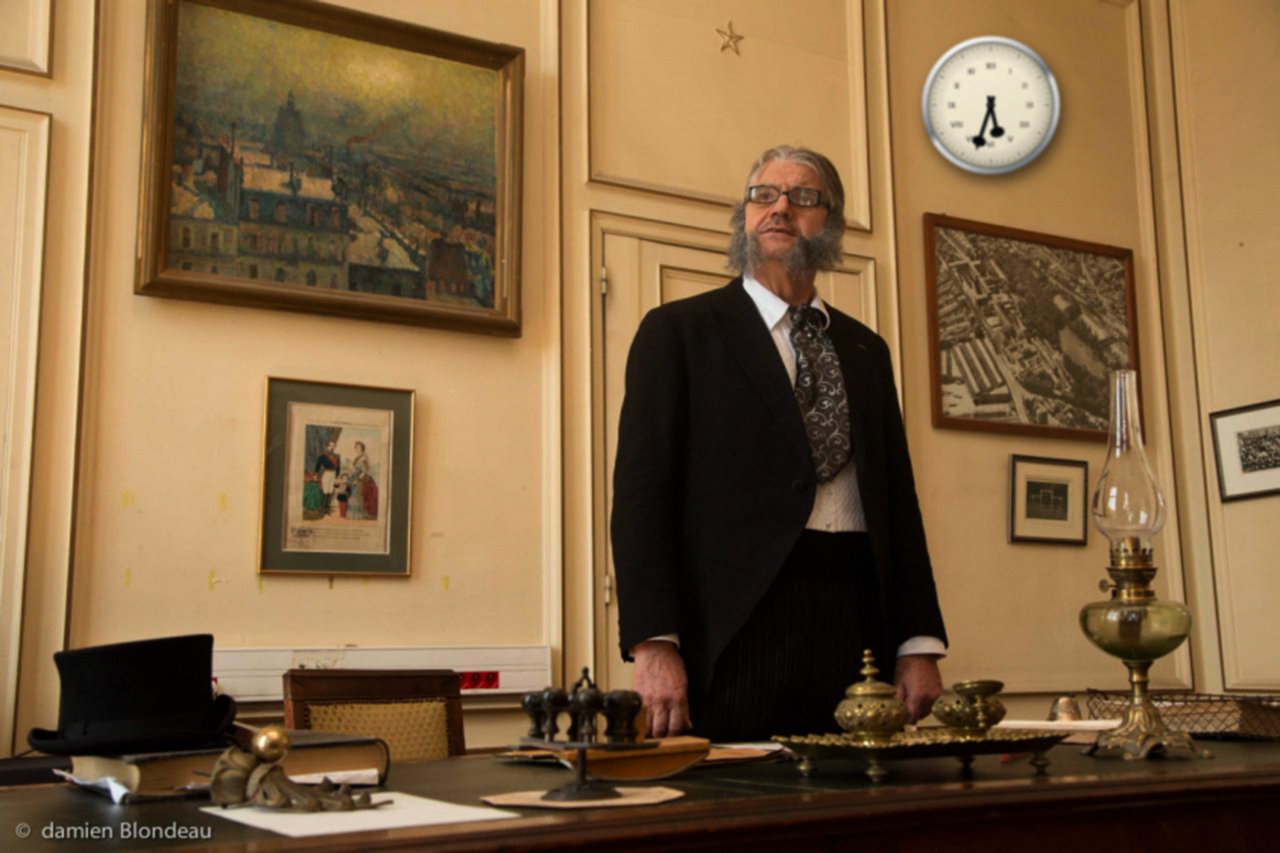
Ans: 5:33
